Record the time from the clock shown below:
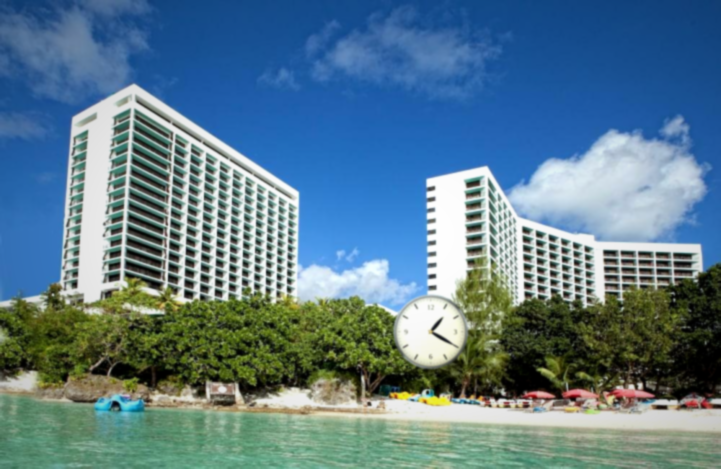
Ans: 1:20
